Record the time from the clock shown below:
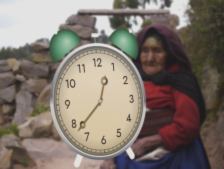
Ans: 12:38
